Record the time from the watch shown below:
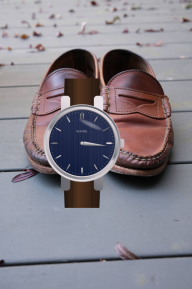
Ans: 3:16
